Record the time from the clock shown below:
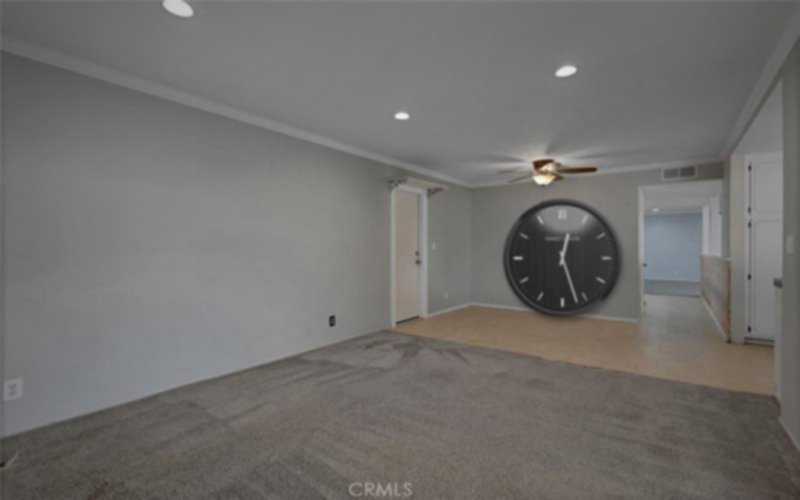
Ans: 12:27
